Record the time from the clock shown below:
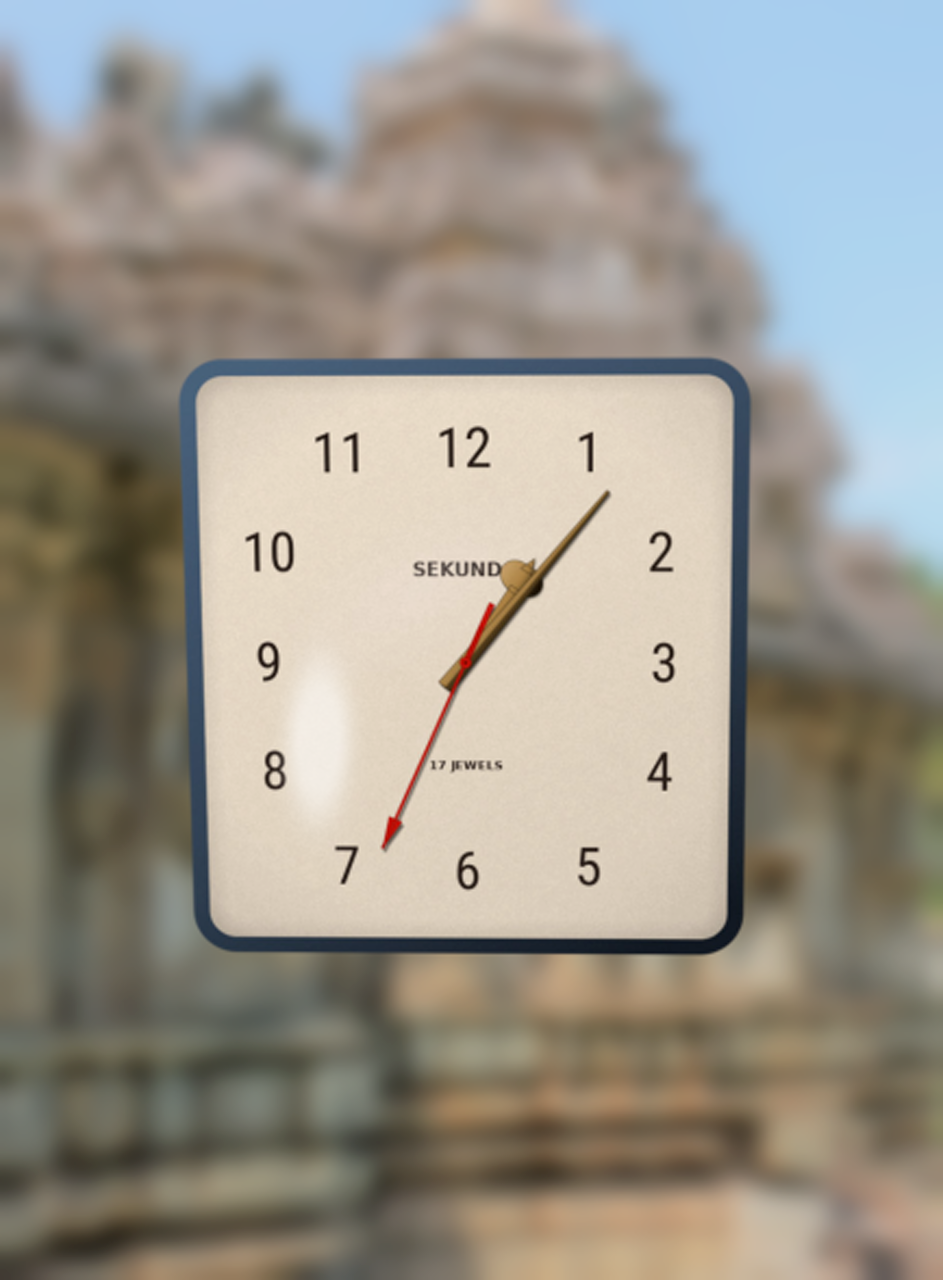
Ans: 1:06:34
